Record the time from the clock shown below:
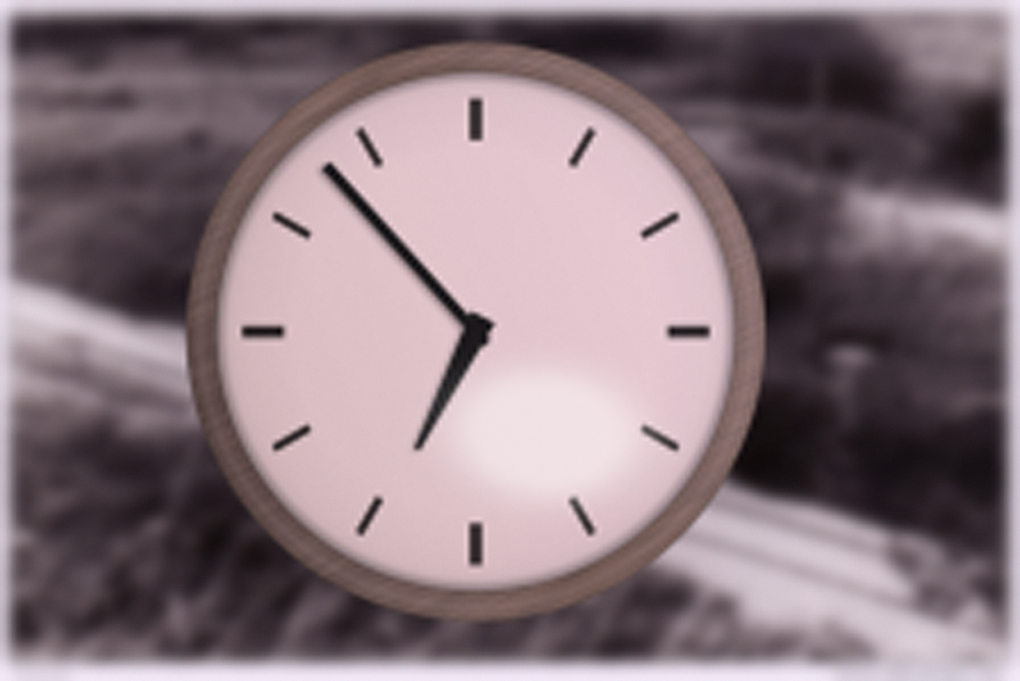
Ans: 6:53
